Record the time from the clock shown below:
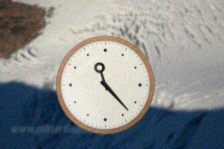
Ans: 11:23
